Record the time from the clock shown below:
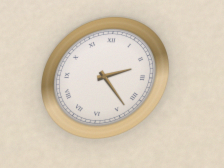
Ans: 2:23
